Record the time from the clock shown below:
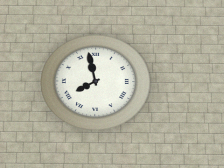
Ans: 7:58
